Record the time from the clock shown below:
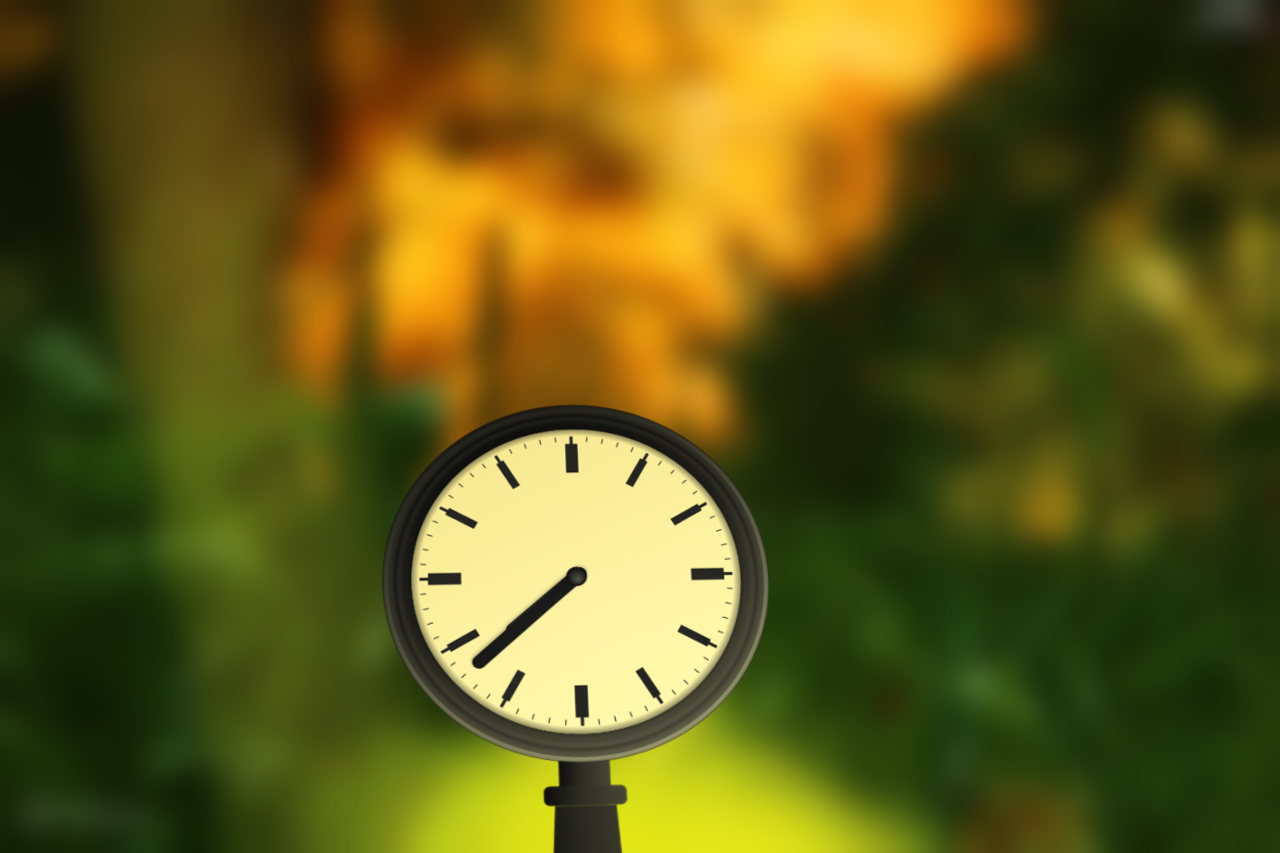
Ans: 7:38
